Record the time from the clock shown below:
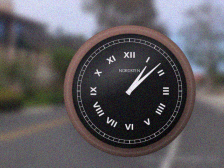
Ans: 1:08
